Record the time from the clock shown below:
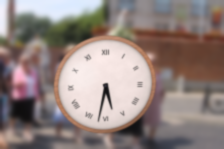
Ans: 5:32
